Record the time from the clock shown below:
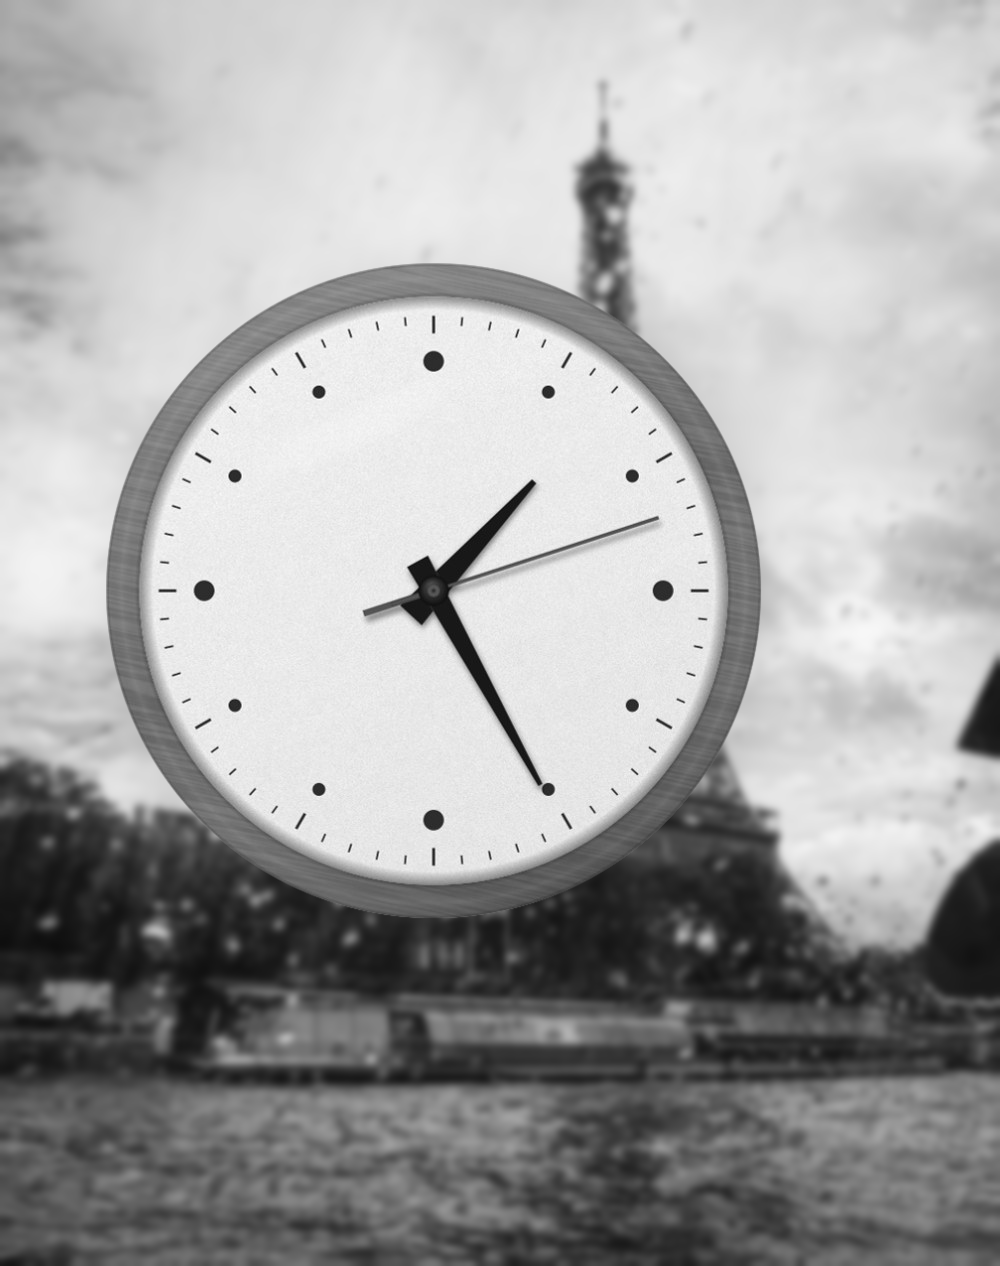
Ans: 1:25:12
